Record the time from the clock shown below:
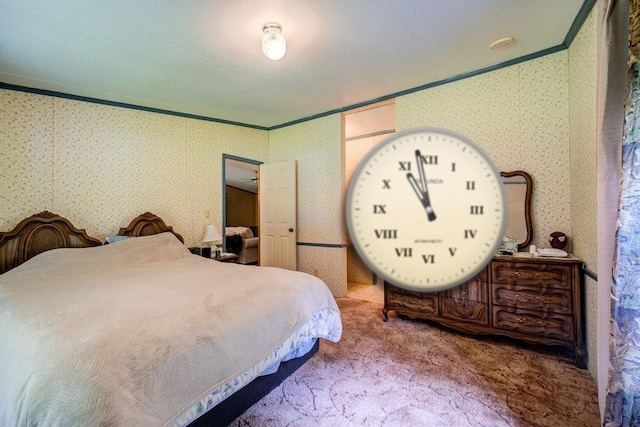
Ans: 10:58
